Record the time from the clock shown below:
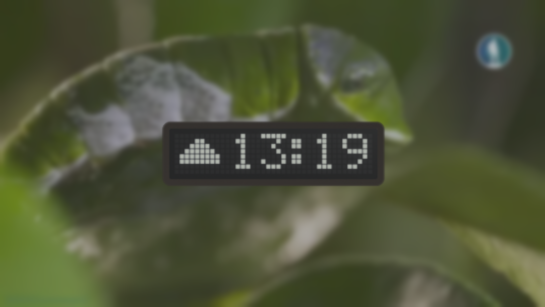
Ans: 13:19
